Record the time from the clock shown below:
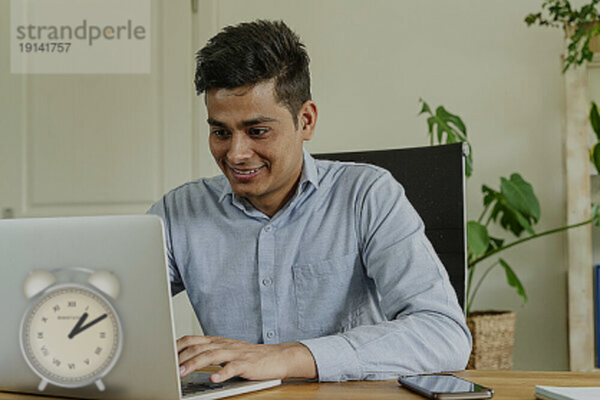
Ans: 1:10
